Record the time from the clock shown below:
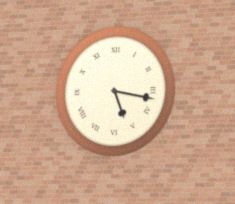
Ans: 5:17
